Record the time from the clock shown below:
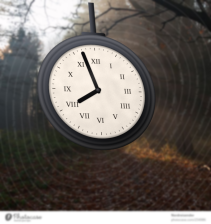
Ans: 7:57
